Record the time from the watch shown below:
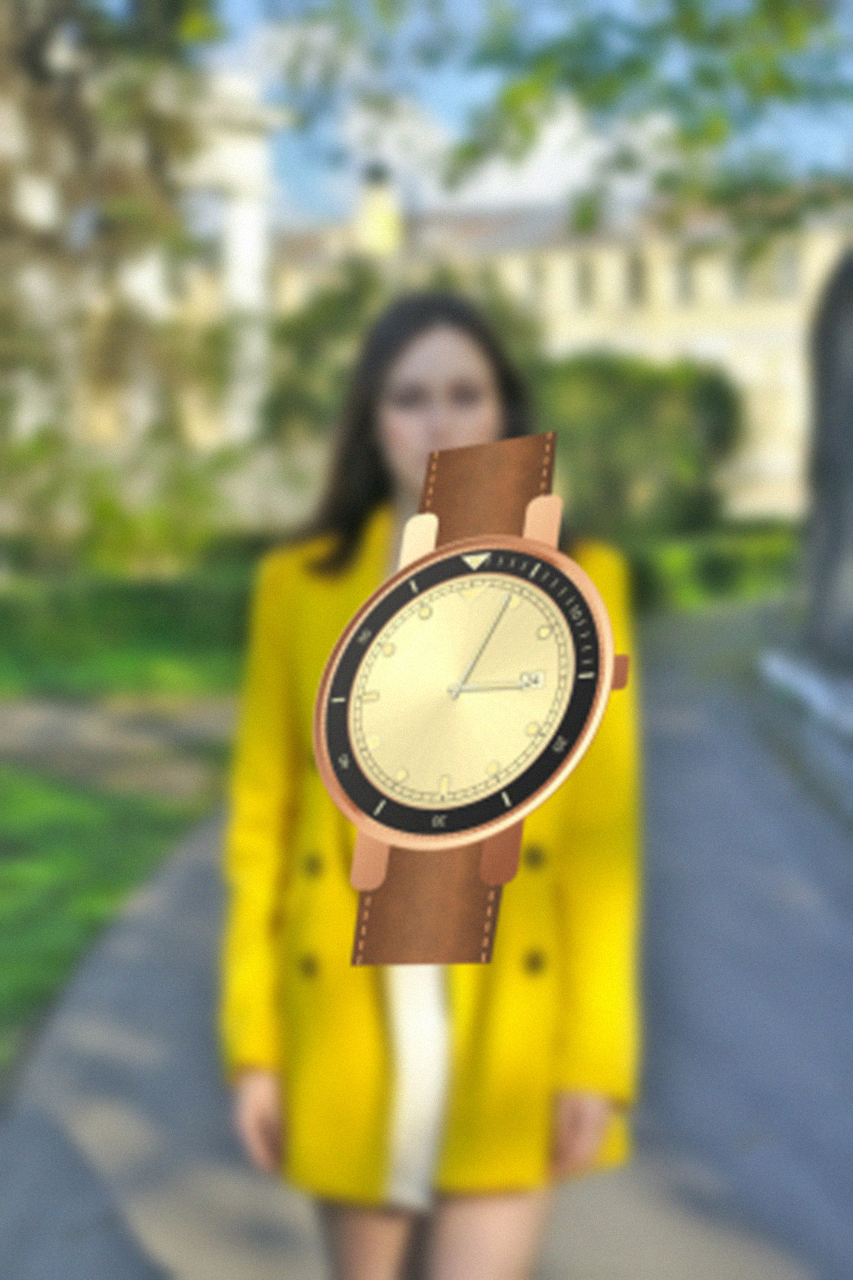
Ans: 3:04
